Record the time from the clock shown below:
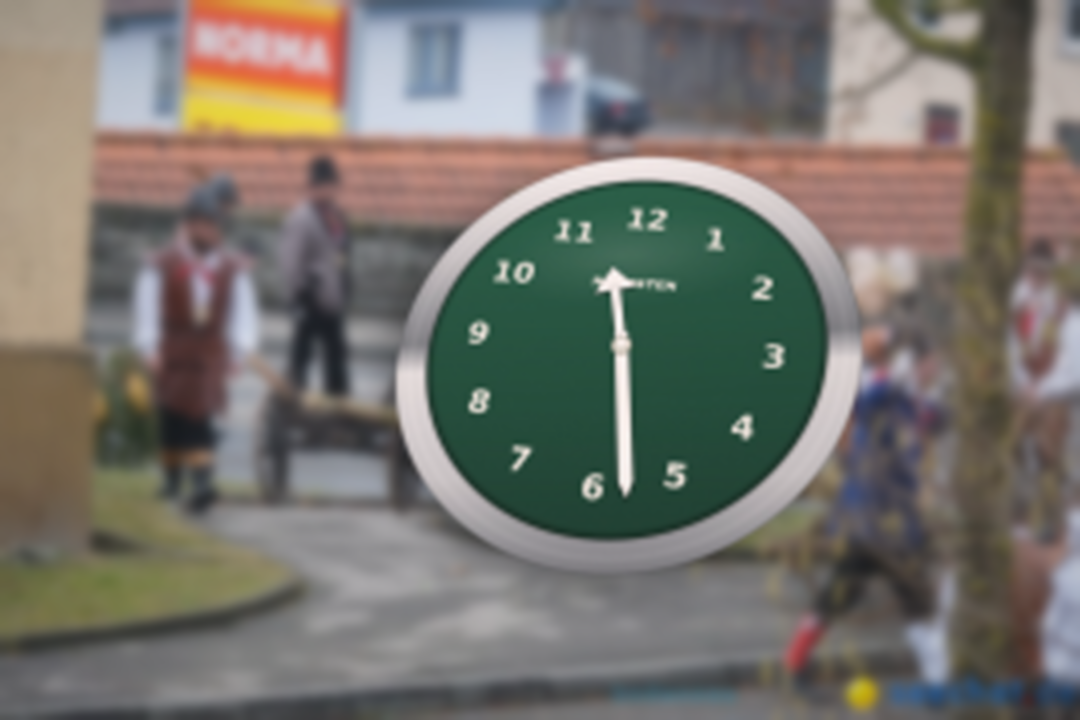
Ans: 11:28
